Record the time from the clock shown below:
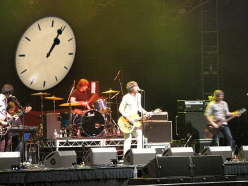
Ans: 1:04
